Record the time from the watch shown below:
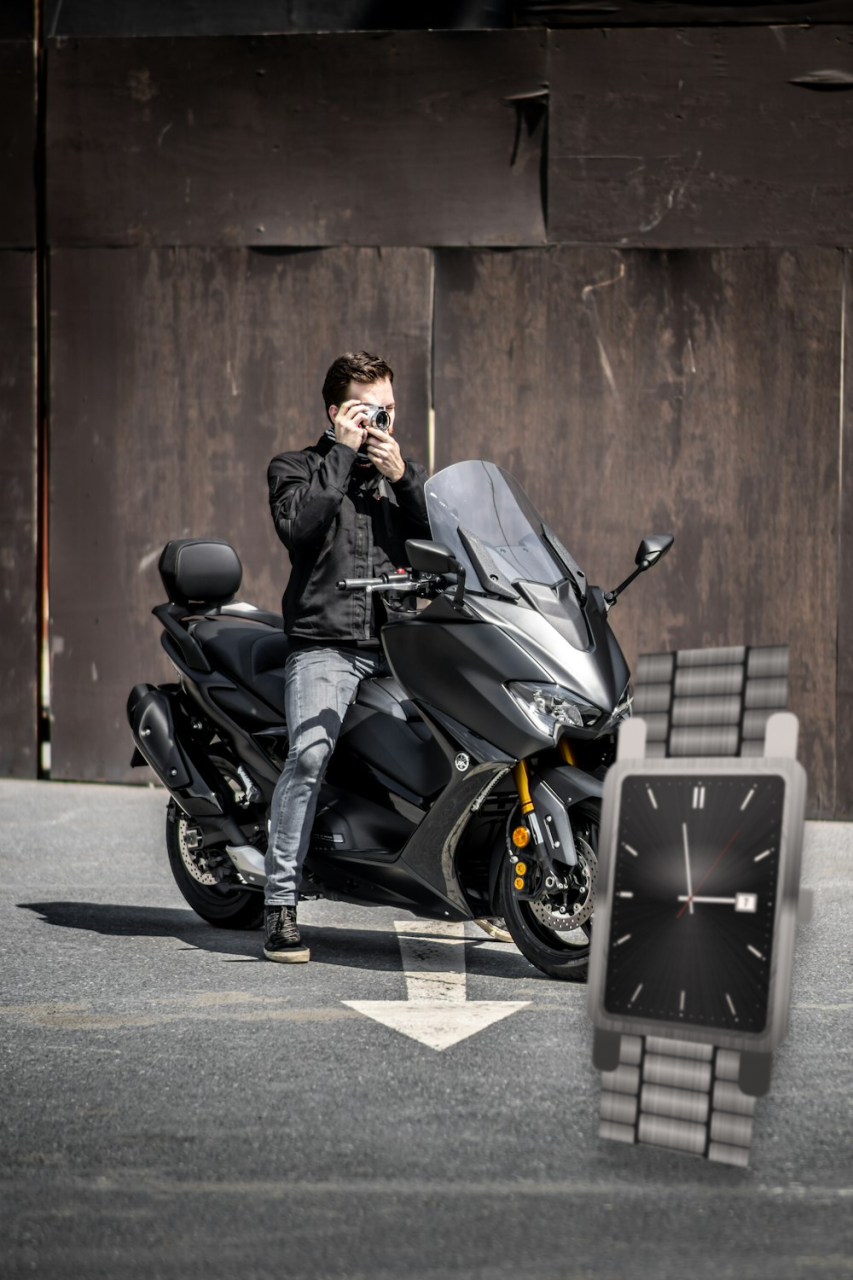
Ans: 2:58:06
